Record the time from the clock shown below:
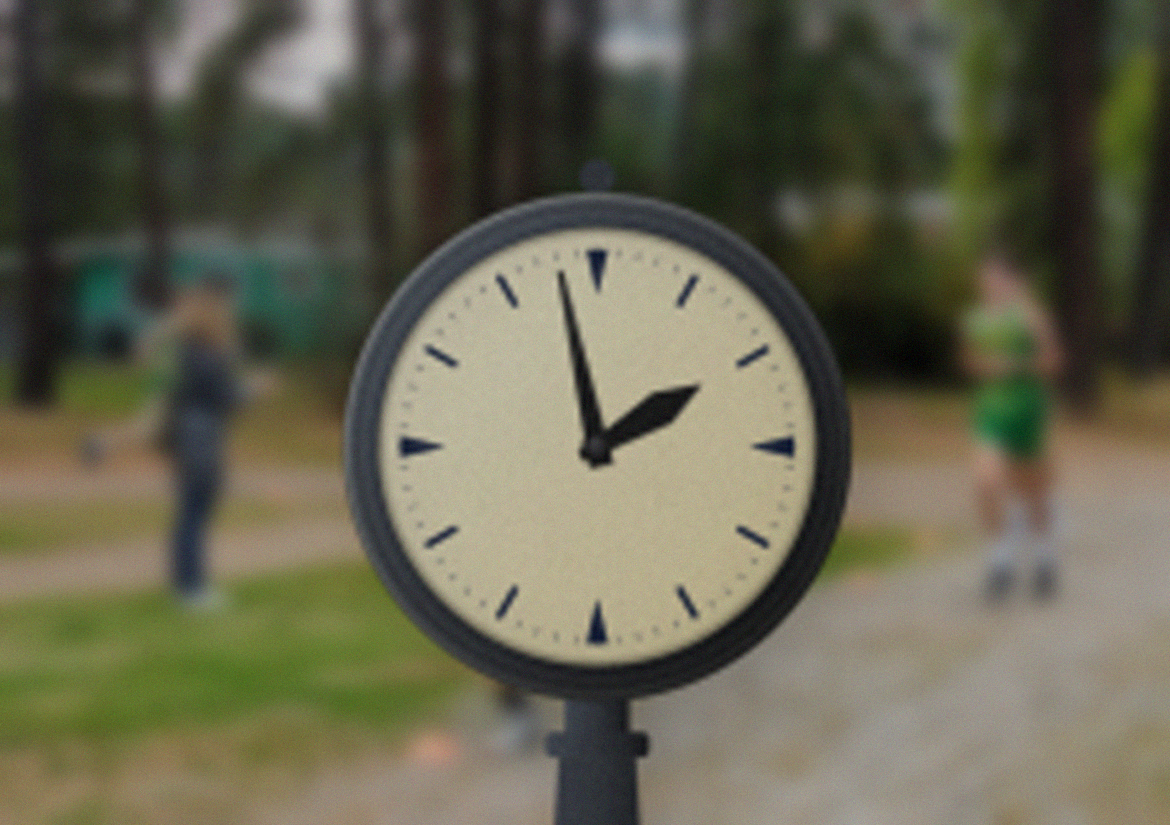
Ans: 1:58
